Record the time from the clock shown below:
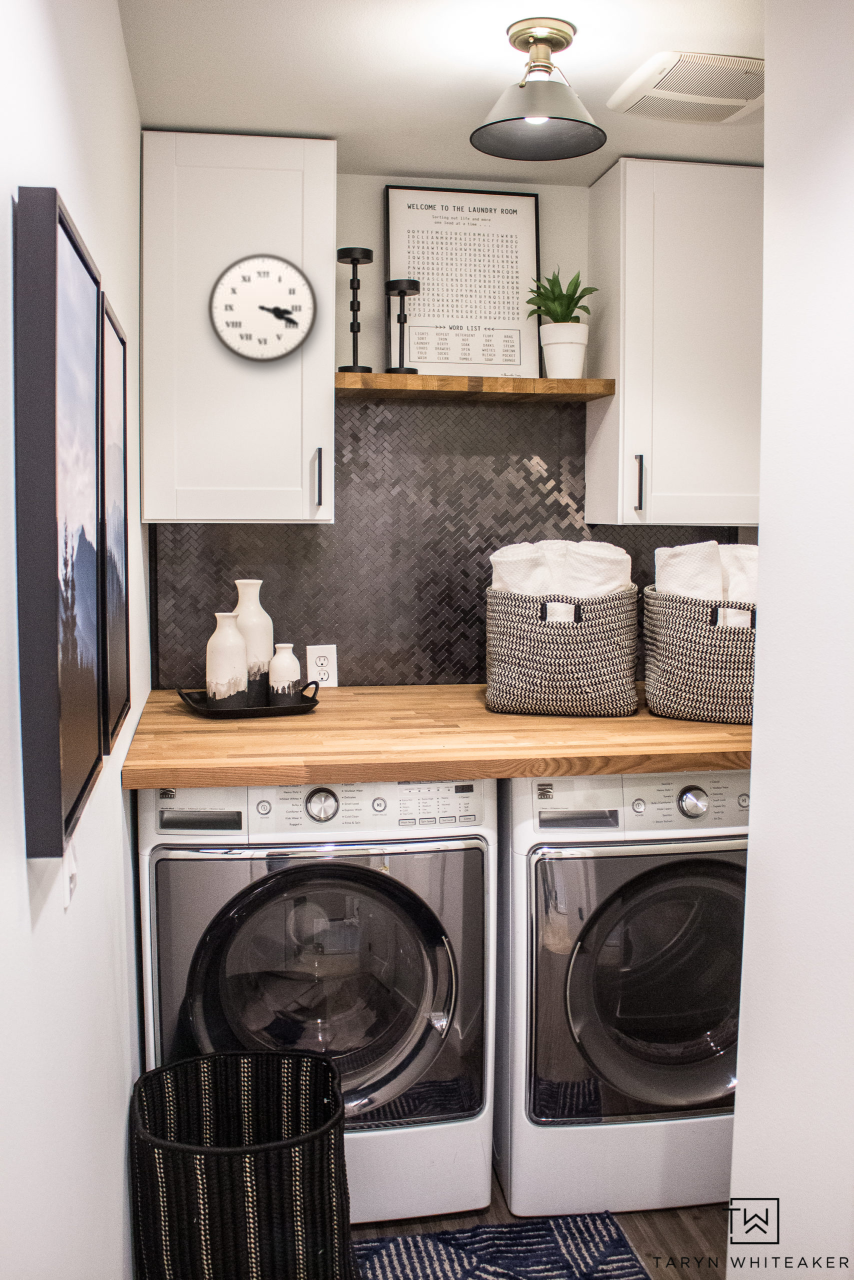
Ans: 3:19
